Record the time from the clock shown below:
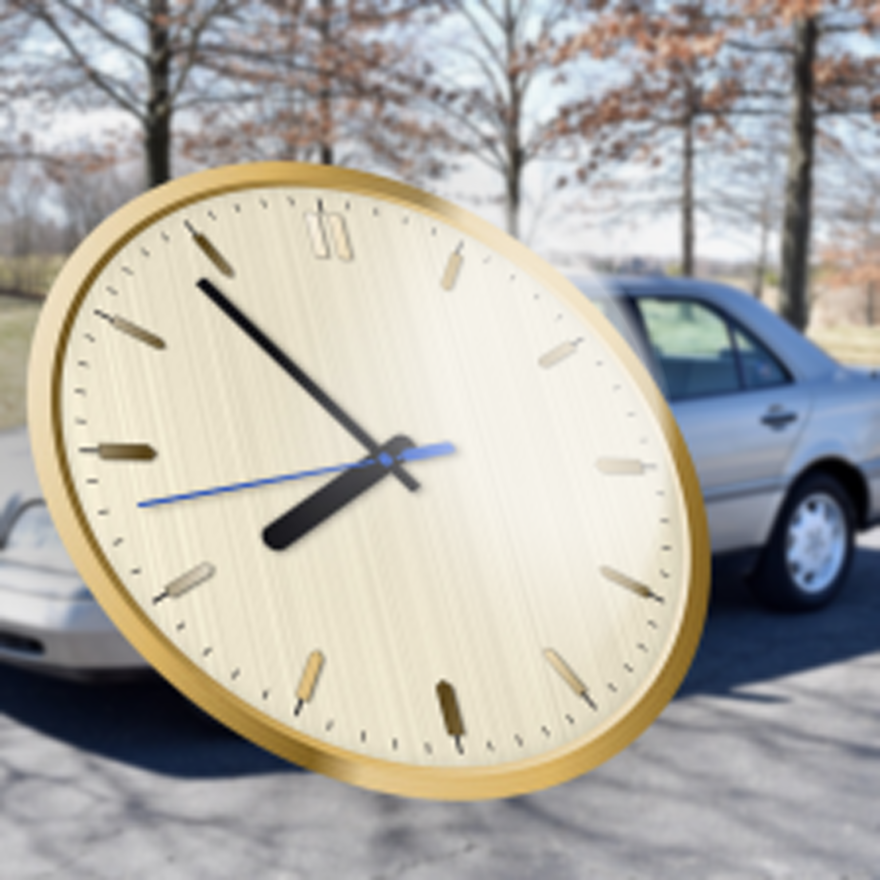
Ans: 7:53:43
